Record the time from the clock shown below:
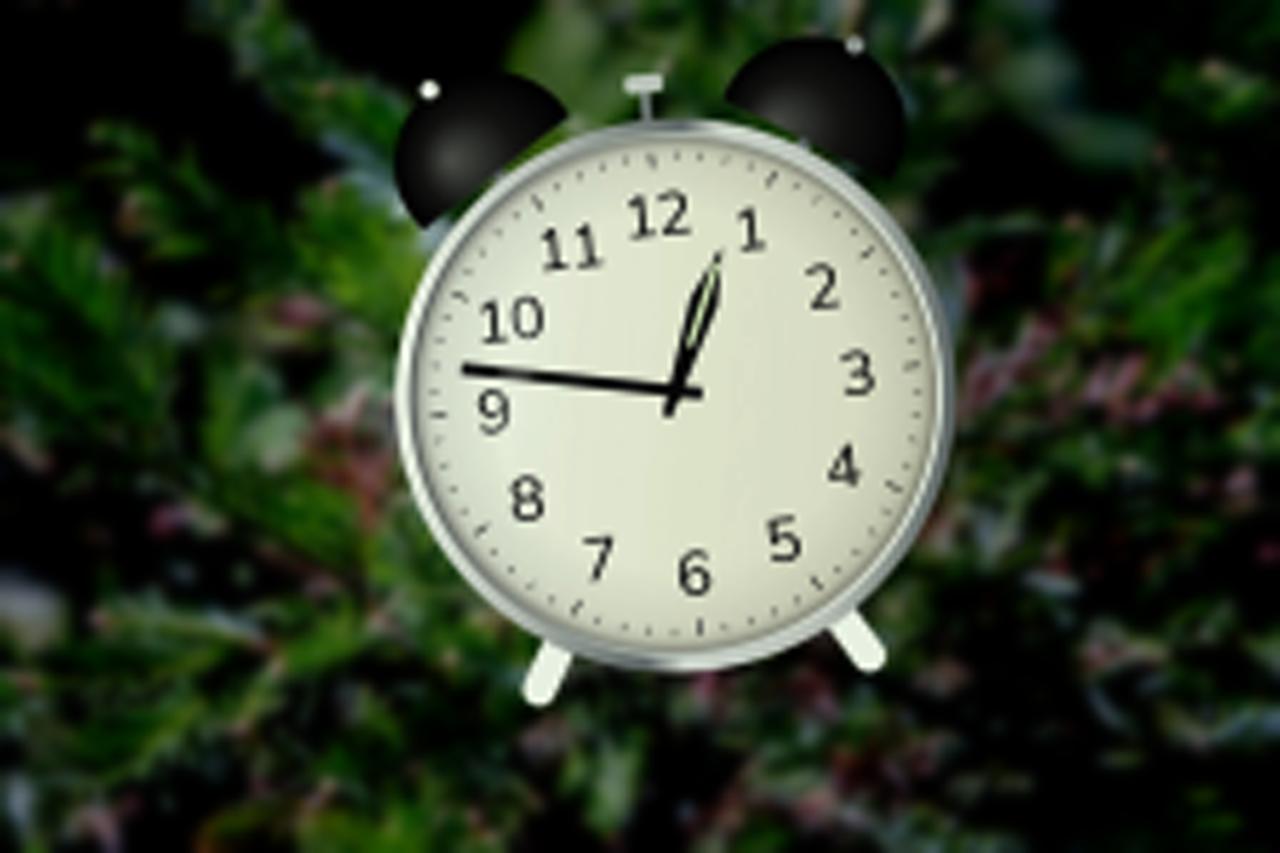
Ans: 12:47
